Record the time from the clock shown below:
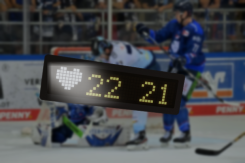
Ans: 22:21
